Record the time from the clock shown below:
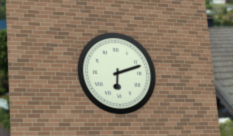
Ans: 6:12
